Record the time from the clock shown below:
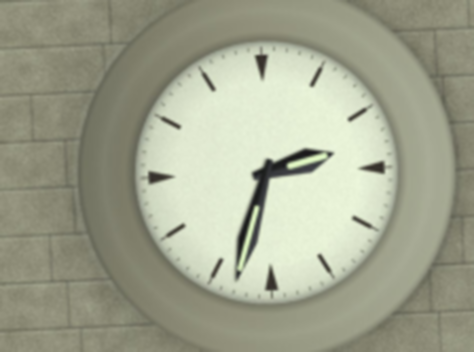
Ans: 2:33
